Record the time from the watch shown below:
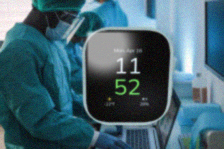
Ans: 11:52
